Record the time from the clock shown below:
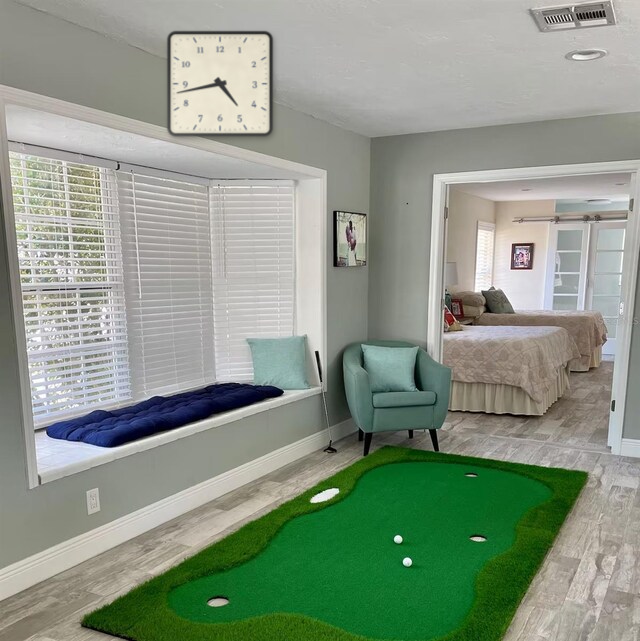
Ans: 4:43
